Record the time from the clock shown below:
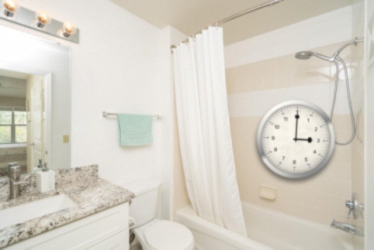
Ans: 3:00
